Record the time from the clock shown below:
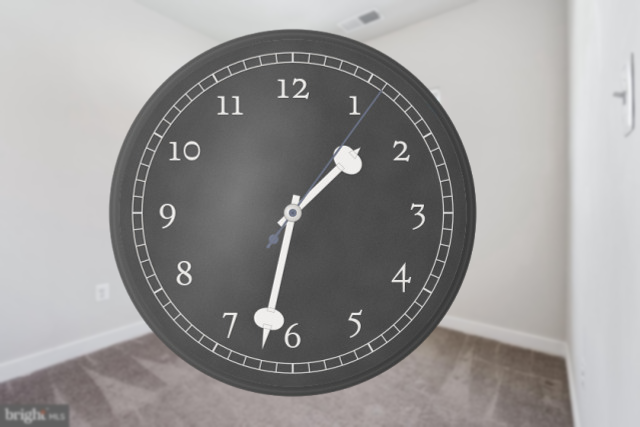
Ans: 1:32:06
